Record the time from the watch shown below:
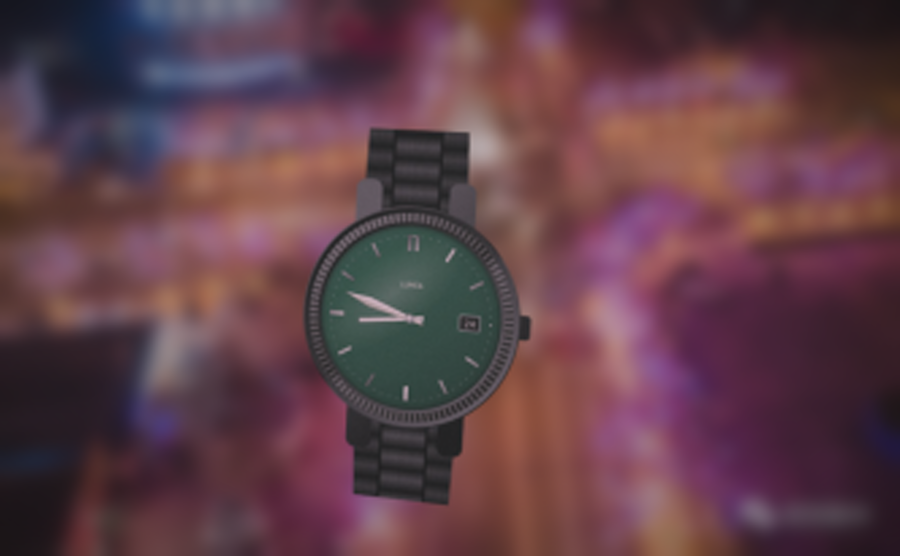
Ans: 8:48
